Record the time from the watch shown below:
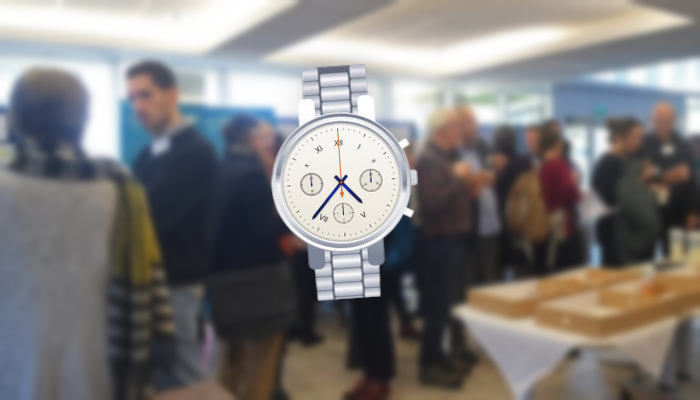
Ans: 4:37
